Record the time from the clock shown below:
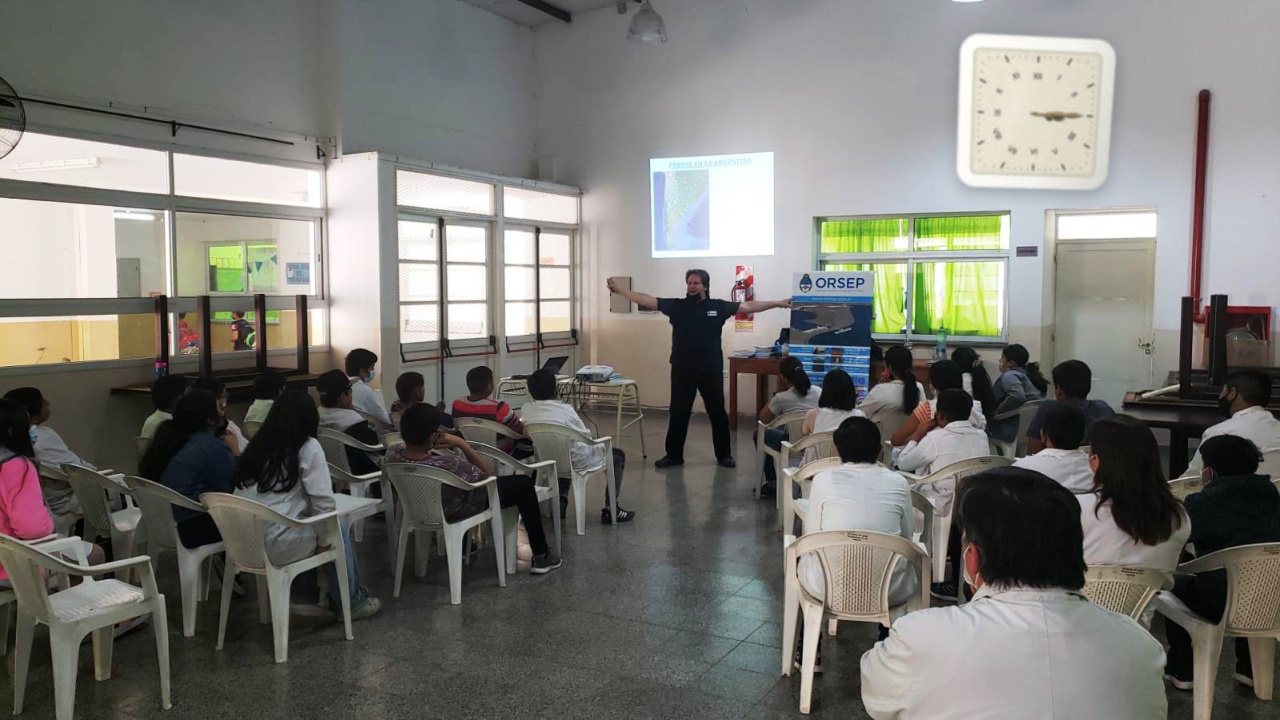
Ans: 3:15
